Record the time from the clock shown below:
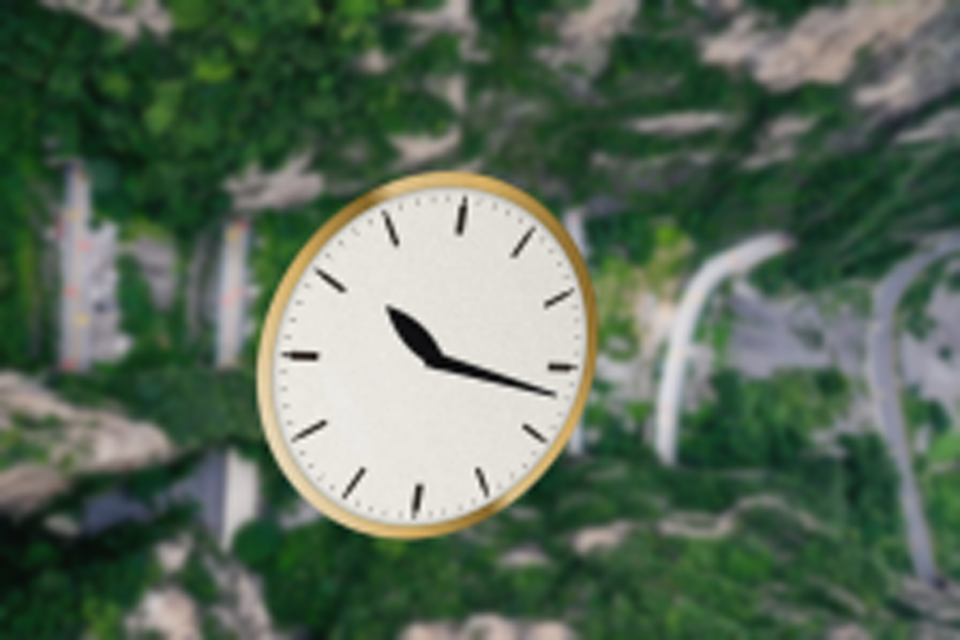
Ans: 10:17
